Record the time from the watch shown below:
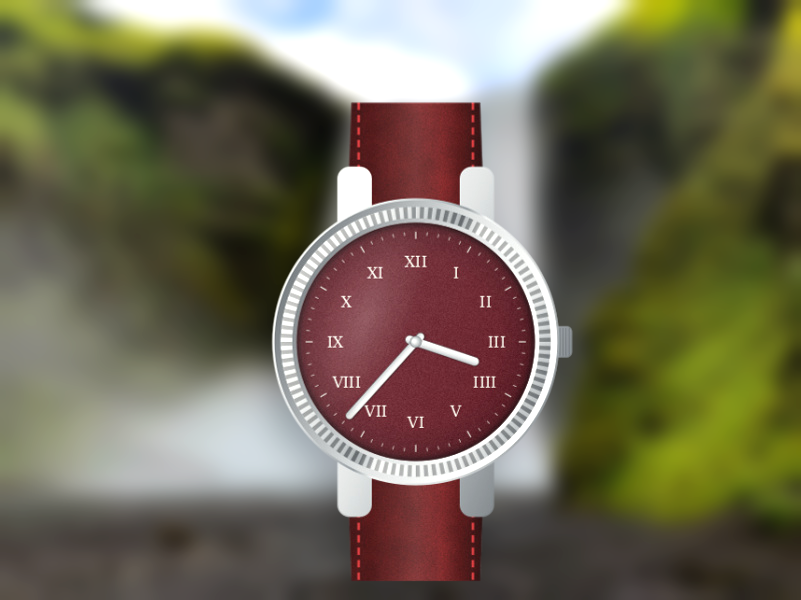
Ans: 3:37
